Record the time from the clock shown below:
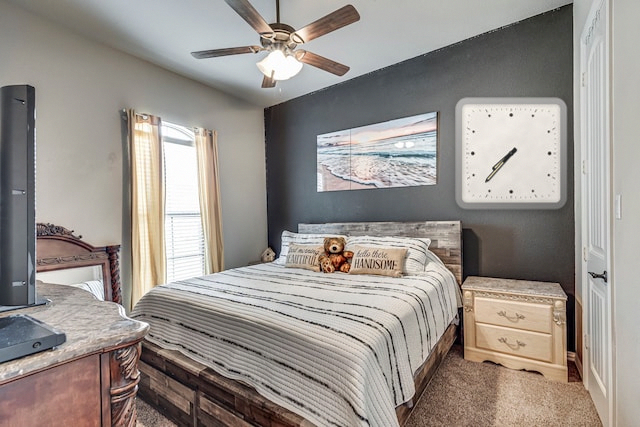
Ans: 7:37
